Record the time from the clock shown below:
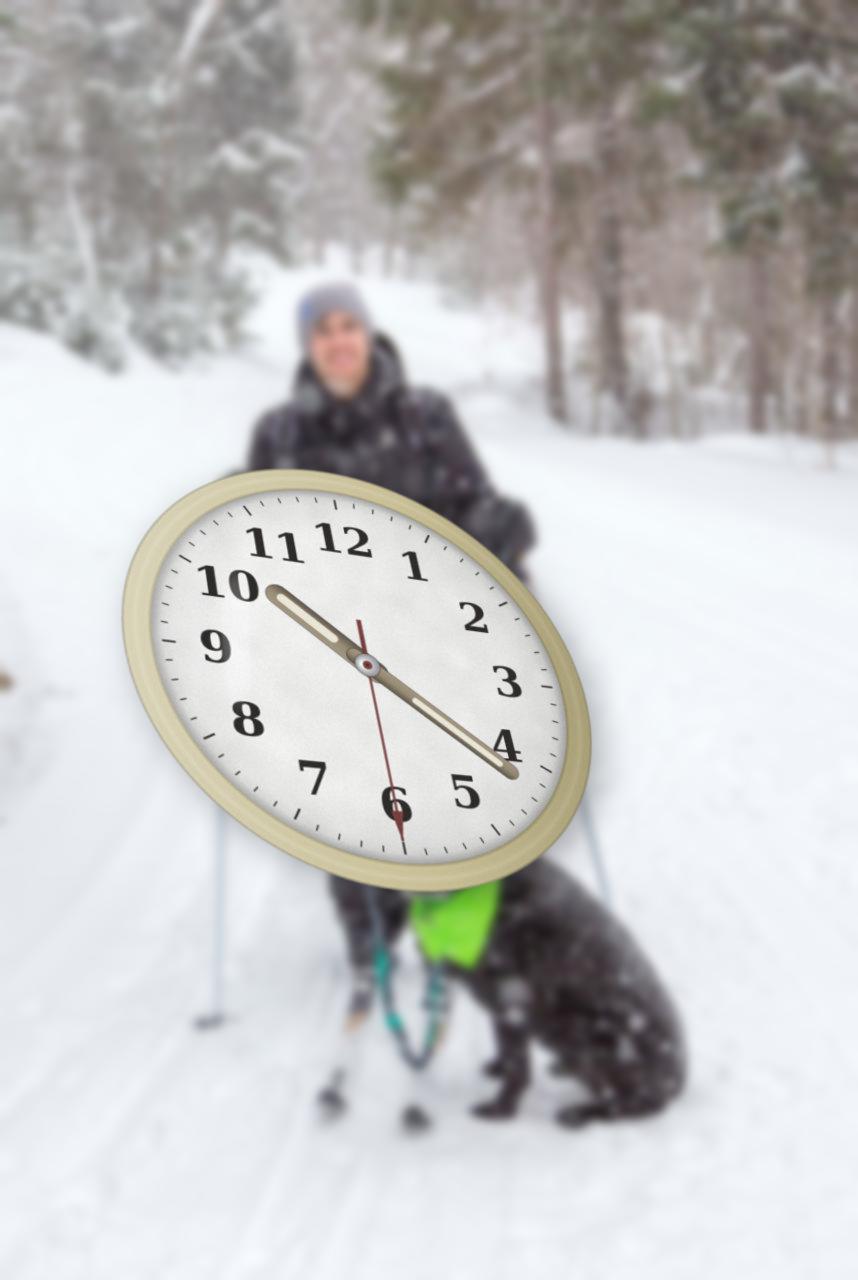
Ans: 10:21:30
